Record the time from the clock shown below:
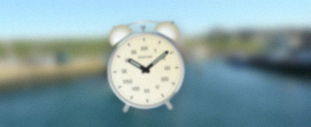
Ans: 10:09
